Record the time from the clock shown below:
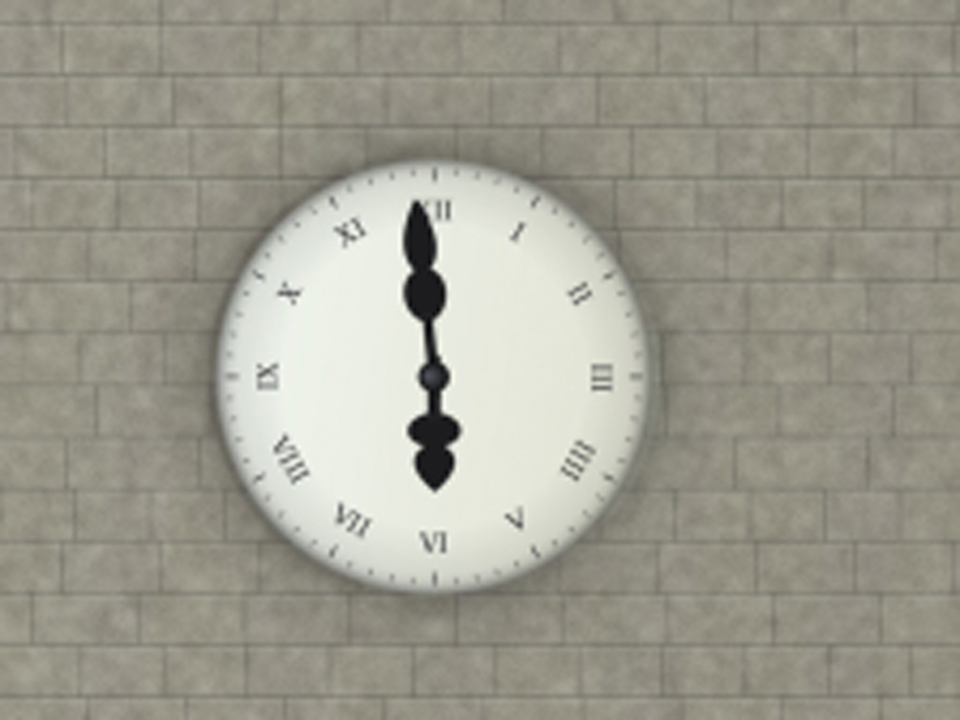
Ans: 5:59
